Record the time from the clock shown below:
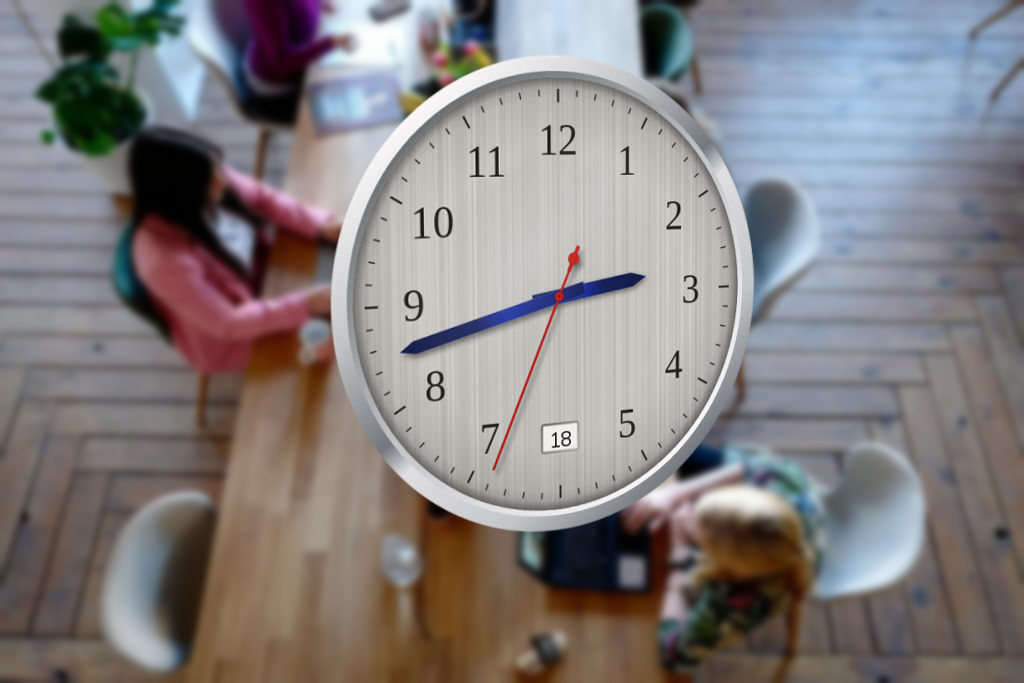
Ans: 2:42:34
